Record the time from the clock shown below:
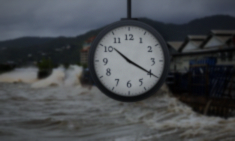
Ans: 10:20
